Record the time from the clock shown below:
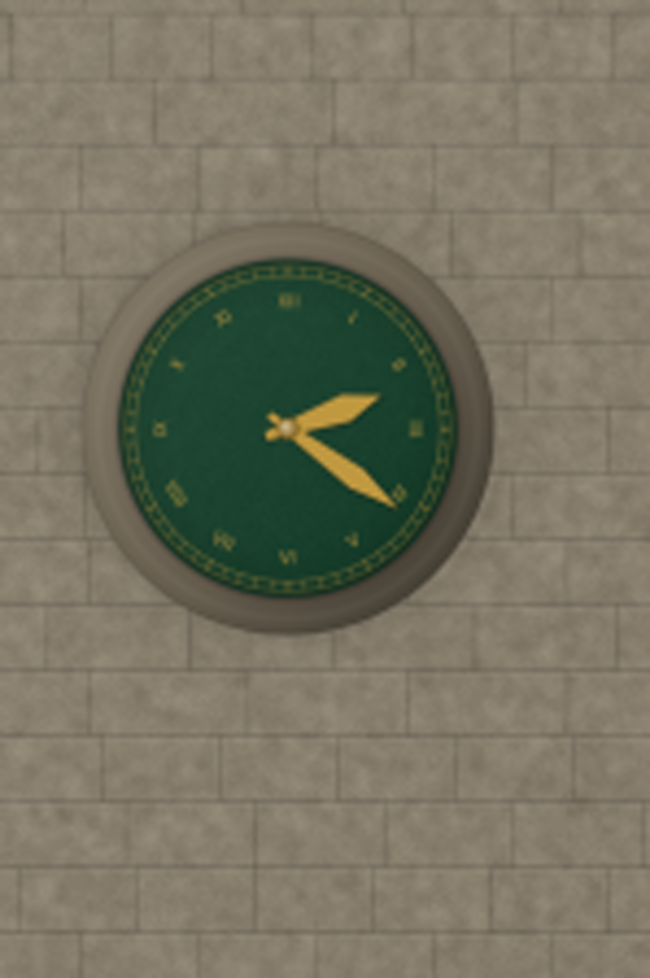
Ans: 2:21
